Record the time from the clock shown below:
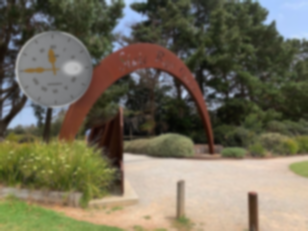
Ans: 11:45
